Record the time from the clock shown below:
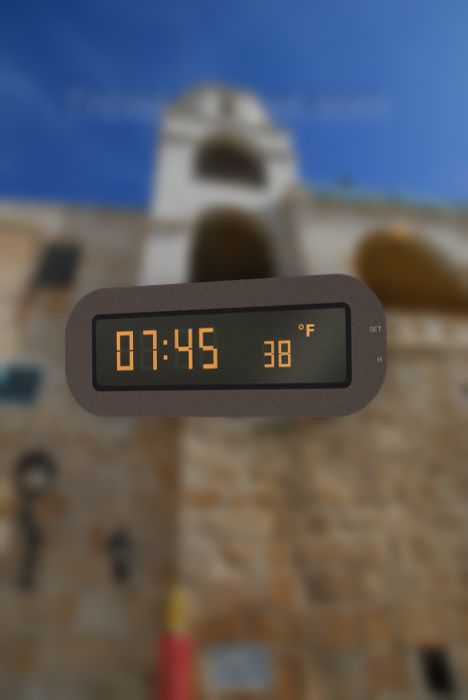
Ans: 7:45
